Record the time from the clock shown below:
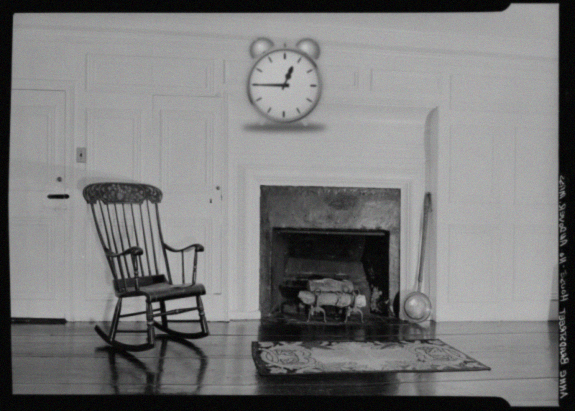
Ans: 12:45
